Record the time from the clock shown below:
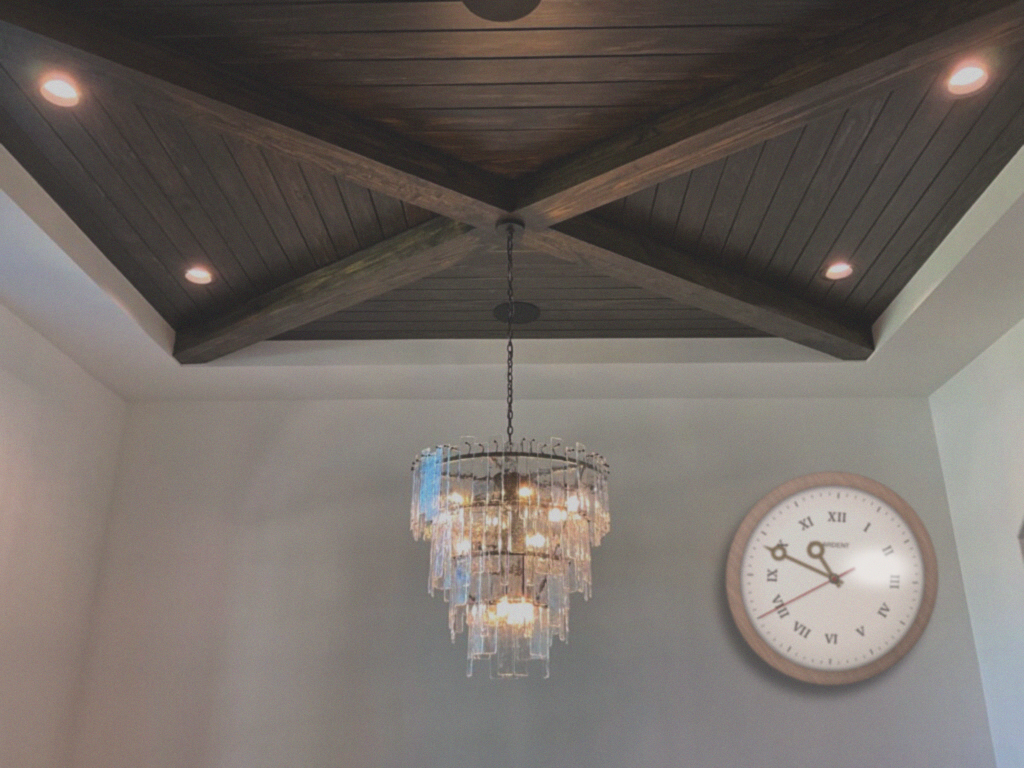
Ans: 10:48:40
